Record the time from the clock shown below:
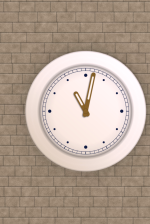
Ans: 11:02
